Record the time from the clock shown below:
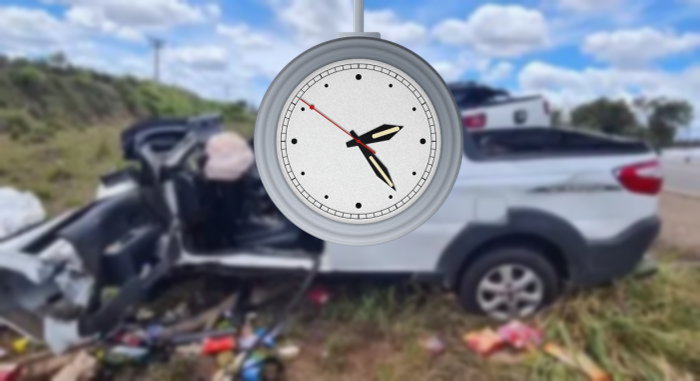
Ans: 2:23:51
